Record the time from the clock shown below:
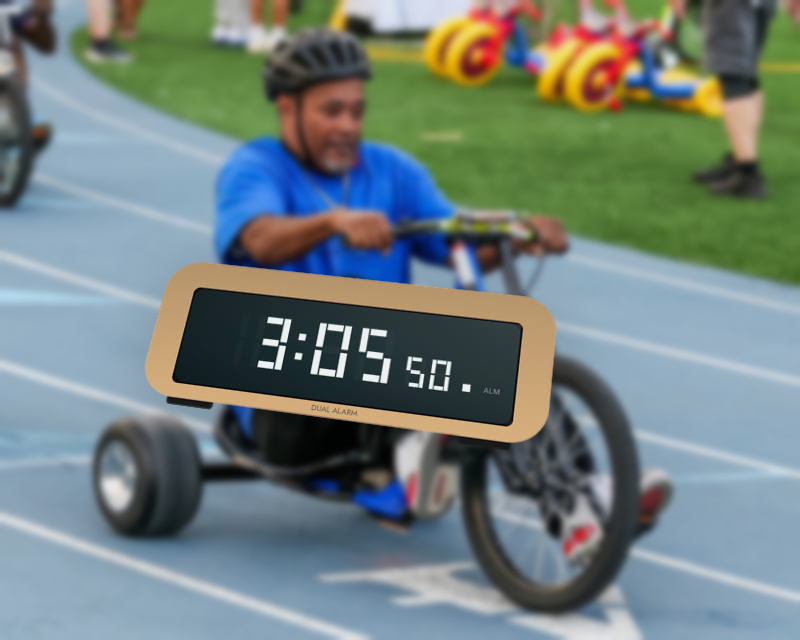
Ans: 3:05:50
